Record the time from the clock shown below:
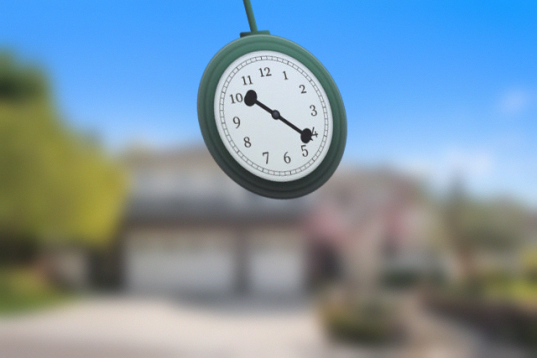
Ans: 10:22
